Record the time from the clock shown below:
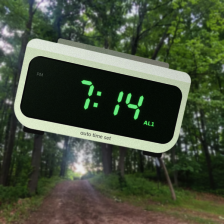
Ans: 7:14
